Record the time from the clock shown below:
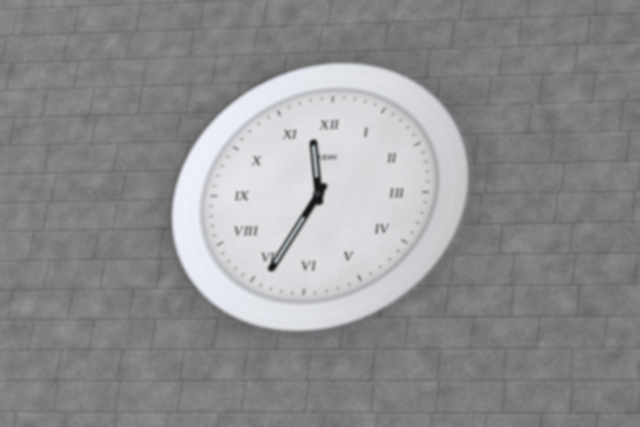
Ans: 11:34
